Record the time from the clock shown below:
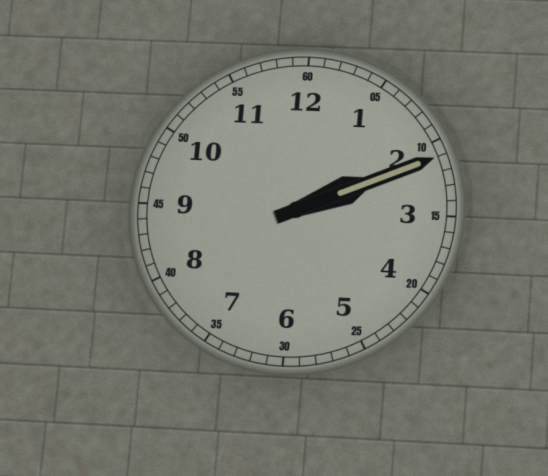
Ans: 2:11
